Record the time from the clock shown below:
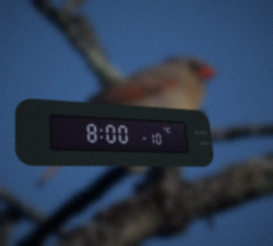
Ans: 8:00
